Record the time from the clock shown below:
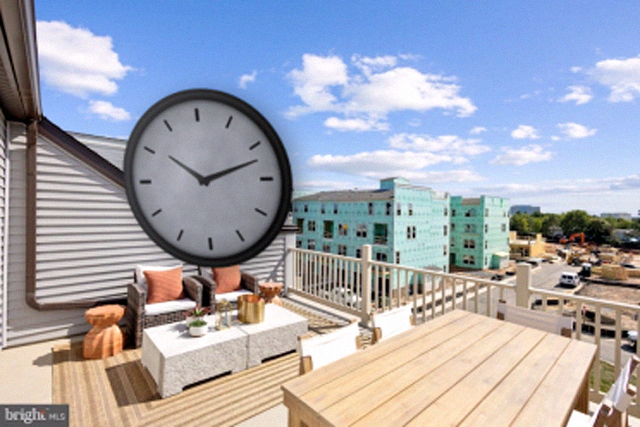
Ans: 10:12
